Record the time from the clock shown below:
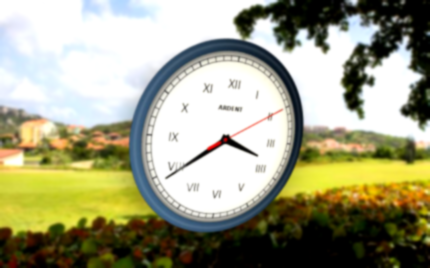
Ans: 3:39:10
